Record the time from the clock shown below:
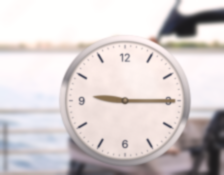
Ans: 9:15
